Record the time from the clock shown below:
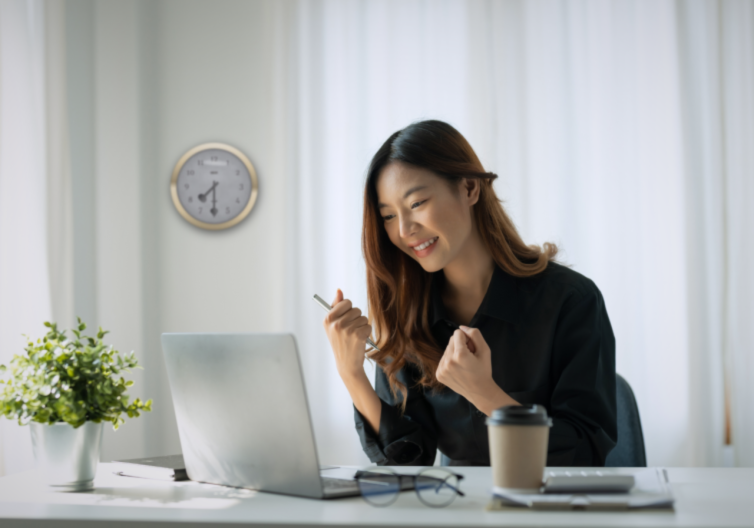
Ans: 7:30
